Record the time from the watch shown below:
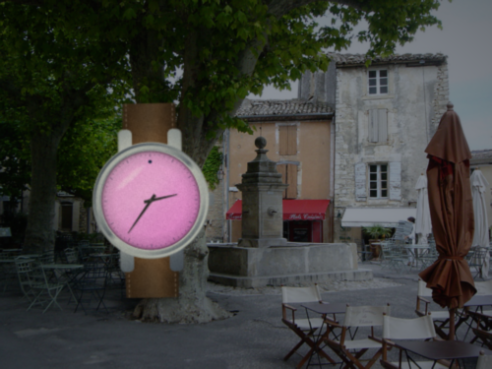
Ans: 2:36
